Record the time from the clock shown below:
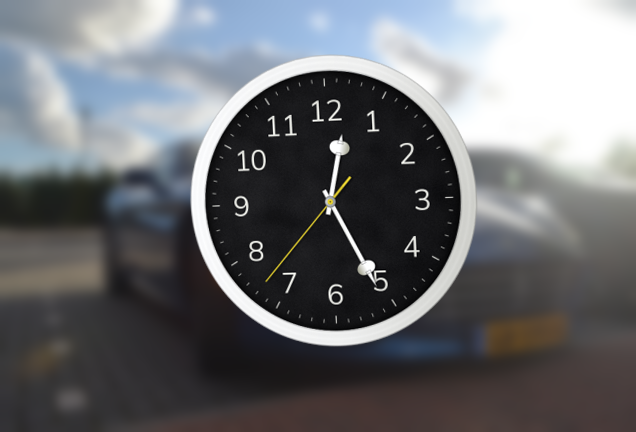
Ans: 12:25:37
